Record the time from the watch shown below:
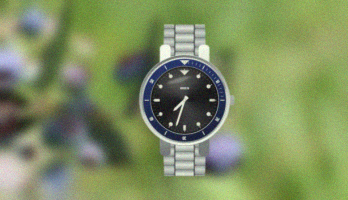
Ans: 7:33
